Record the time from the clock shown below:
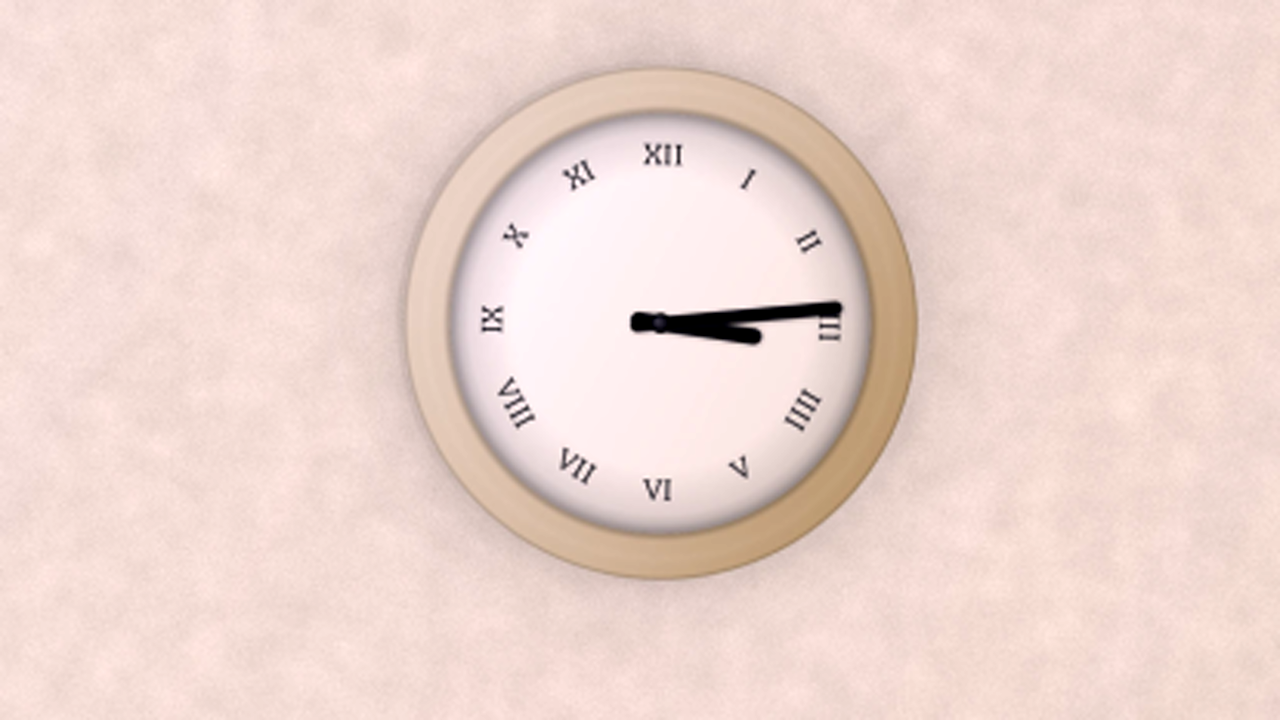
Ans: 3:14
